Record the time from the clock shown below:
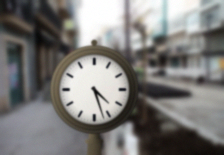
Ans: 4:27
